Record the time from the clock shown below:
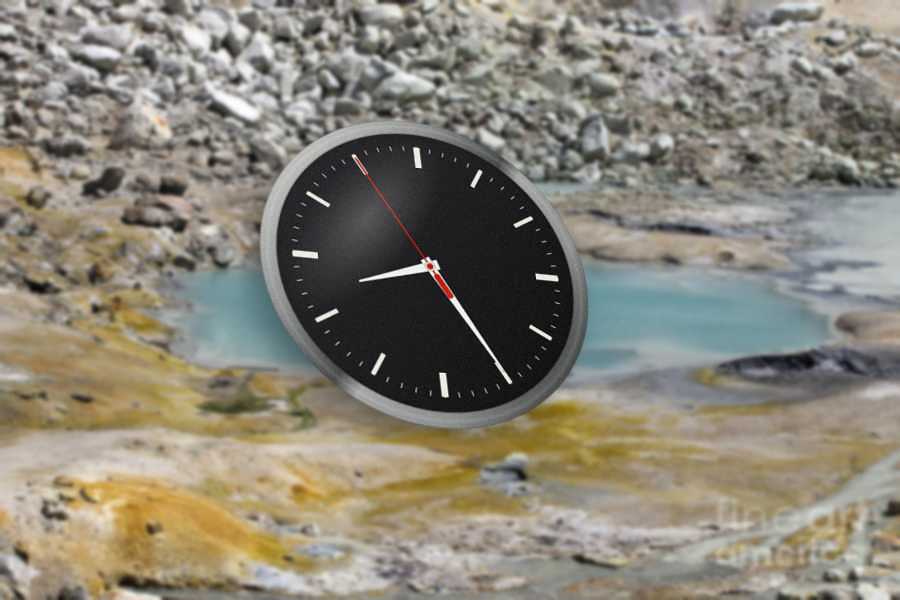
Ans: 8:24:55
